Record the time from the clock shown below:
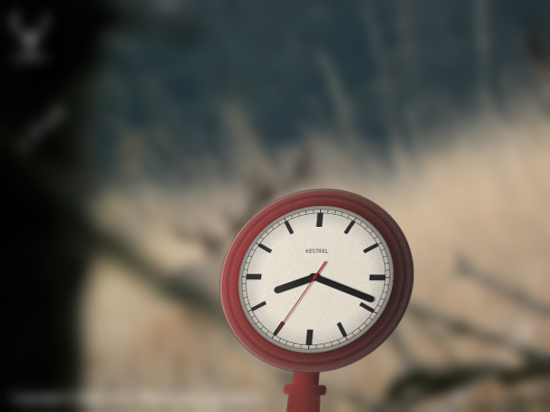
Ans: 8:18:35
